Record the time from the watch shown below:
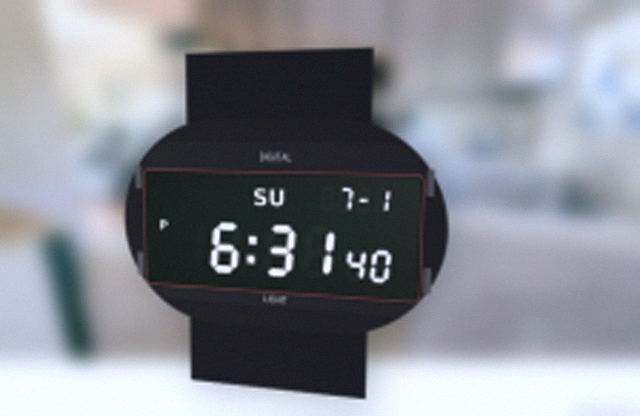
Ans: 6:31:40
